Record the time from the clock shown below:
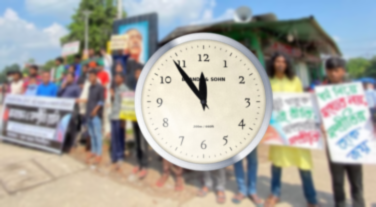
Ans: 11:54
